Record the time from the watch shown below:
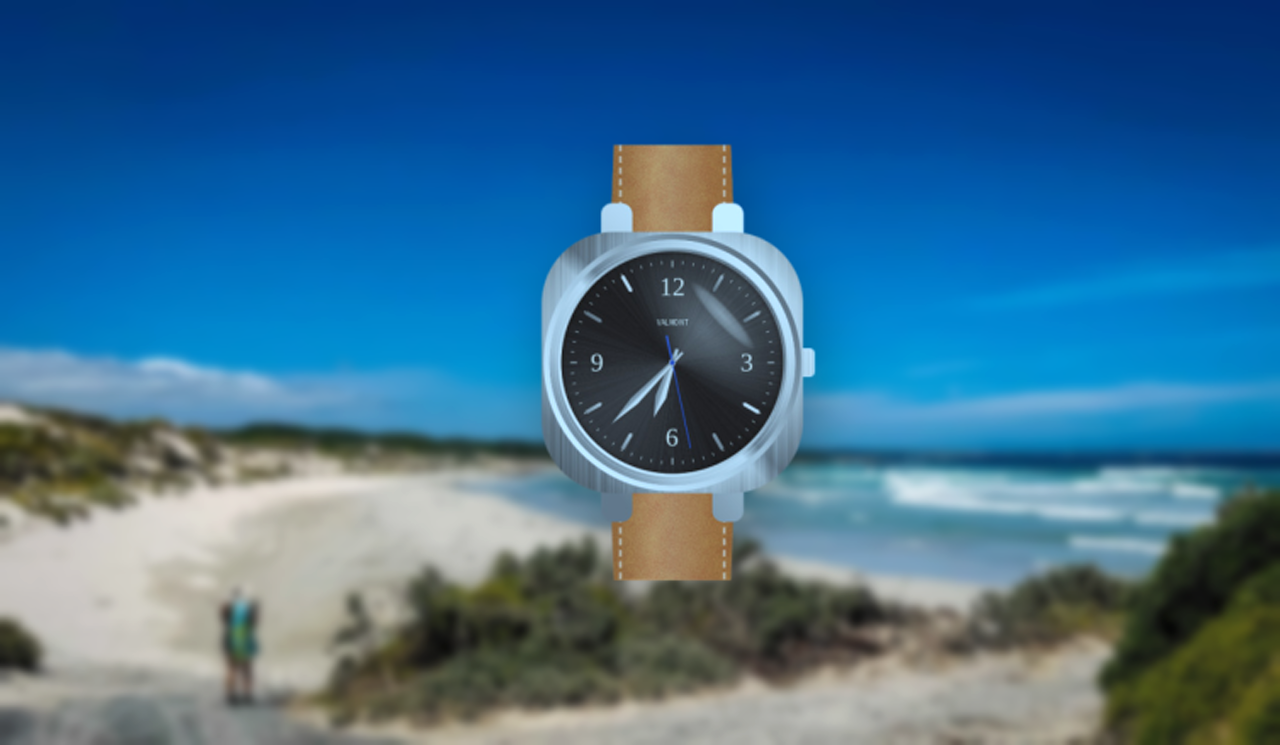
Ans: 6:37:28
